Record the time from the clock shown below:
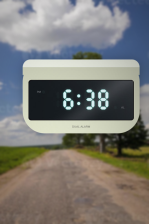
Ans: 6:38
